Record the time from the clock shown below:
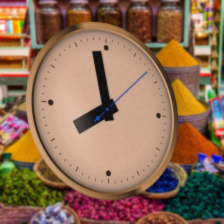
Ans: 7:58:08
